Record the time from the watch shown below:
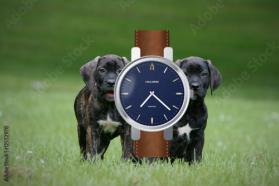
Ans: 7:22
